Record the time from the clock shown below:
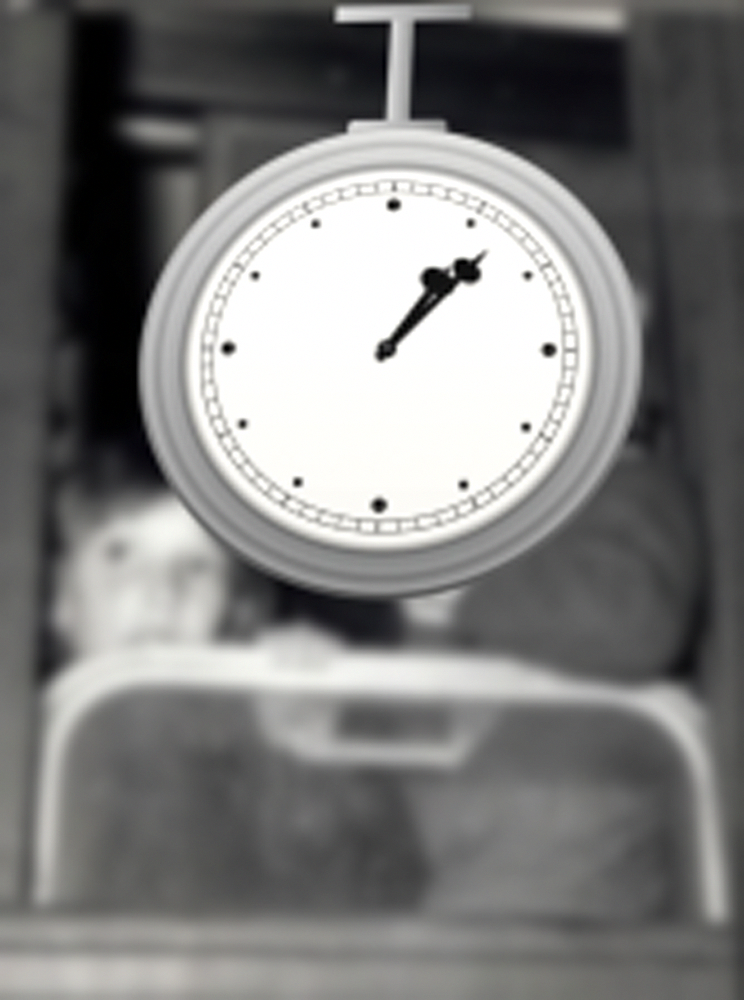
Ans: 1:07
